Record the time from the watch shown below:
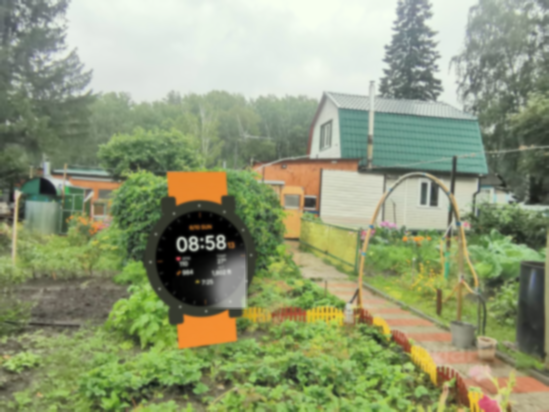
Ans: 8:58
